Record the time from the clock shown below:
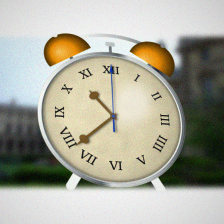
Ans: 10:38:00
